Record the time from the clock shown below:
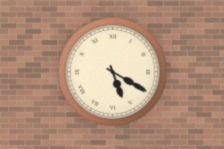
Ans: 5:20
